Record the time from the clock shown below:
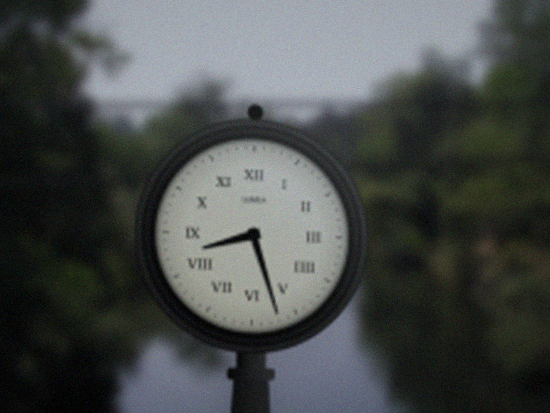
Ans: 8:27
